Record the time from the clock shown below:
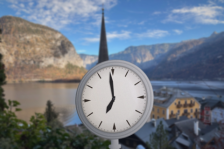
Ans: 6:59
